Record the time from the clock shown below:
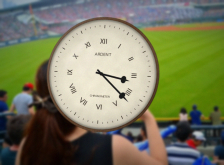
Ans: 3:22
